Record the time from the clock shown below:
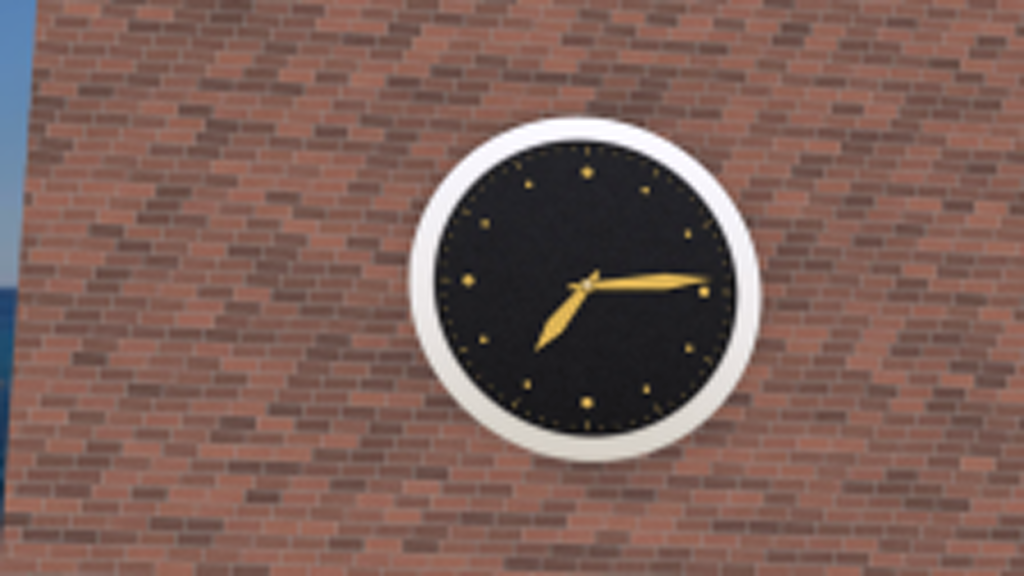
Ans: 7:14
